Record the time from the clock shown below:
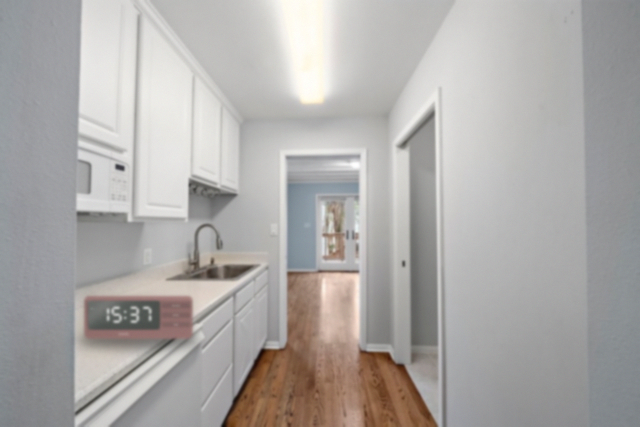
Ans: 15:37
